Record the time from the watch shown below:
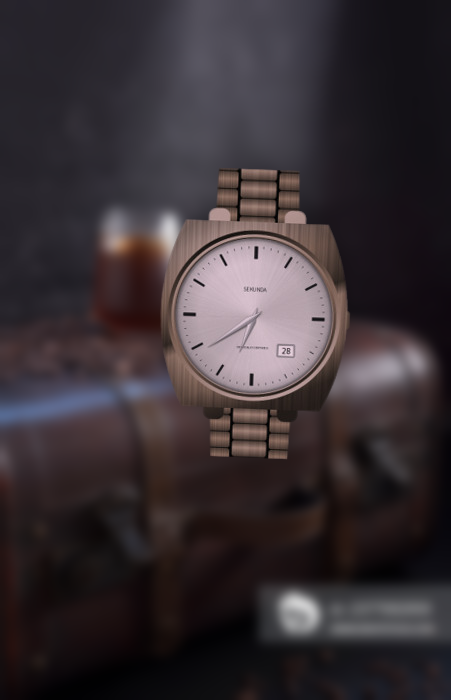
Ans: 6:39
